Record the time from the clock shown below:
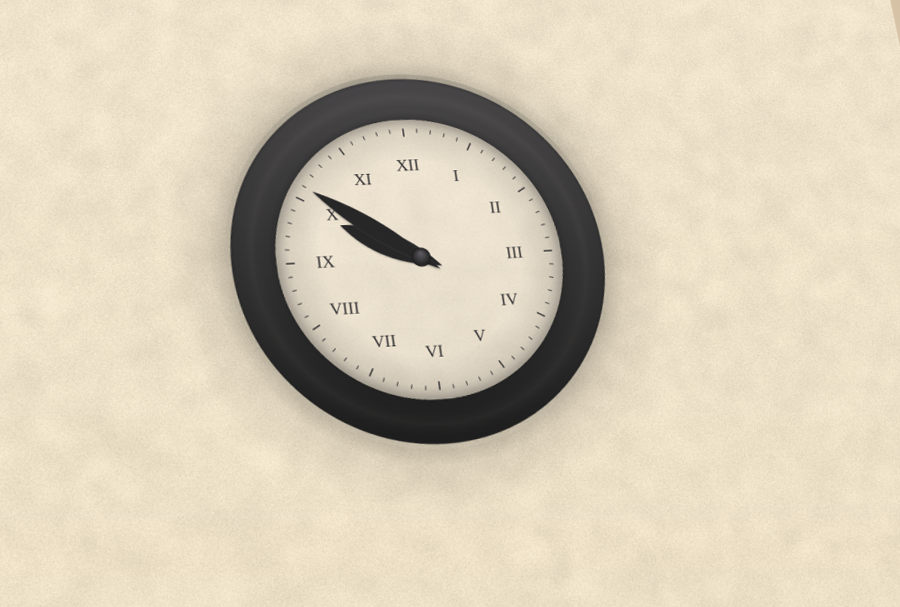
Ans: 9:51
